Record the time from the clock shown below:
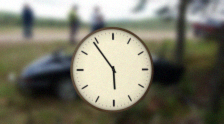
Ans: 5:54
